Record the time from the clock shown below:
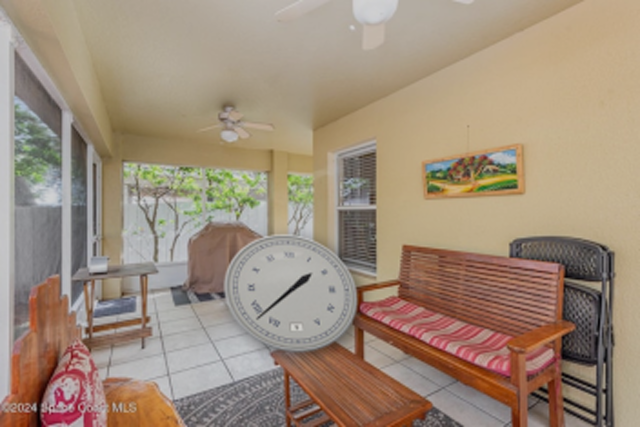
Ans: 1:38
